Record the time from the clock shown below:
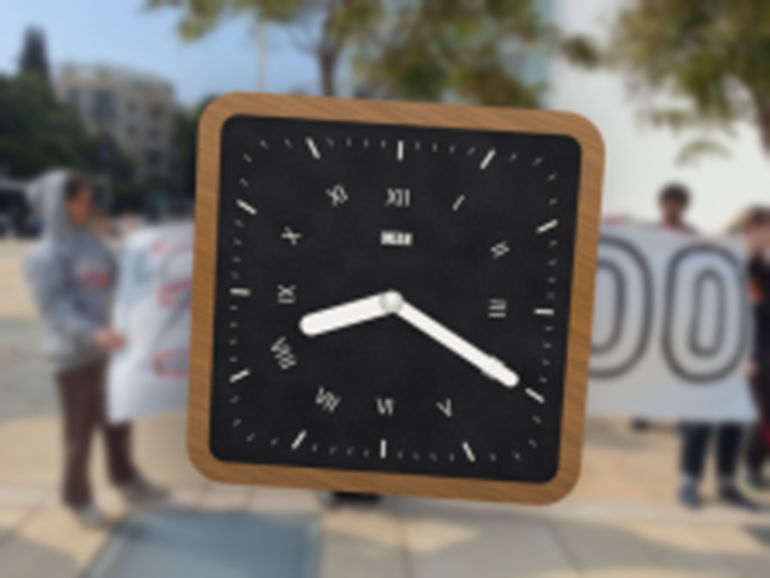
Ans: 8:20
